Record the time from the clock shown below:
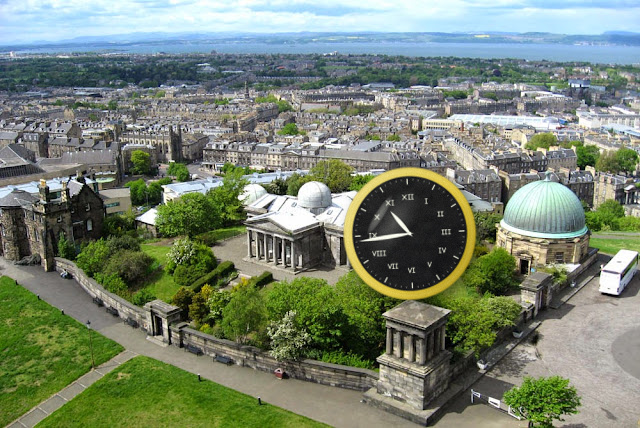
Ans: 10:44
